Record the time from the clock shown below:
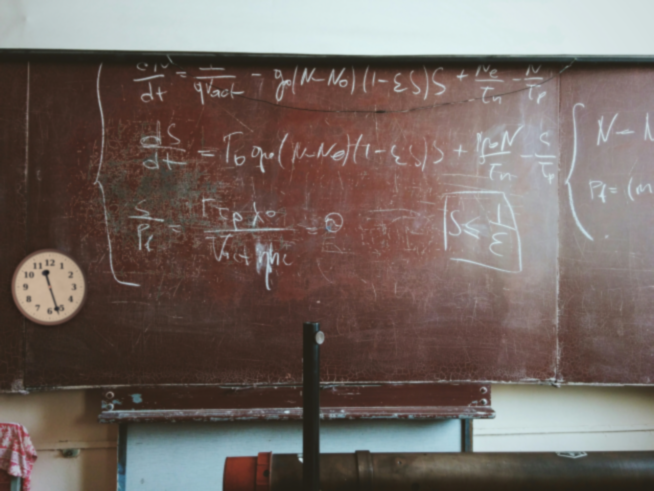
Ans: 11:27
